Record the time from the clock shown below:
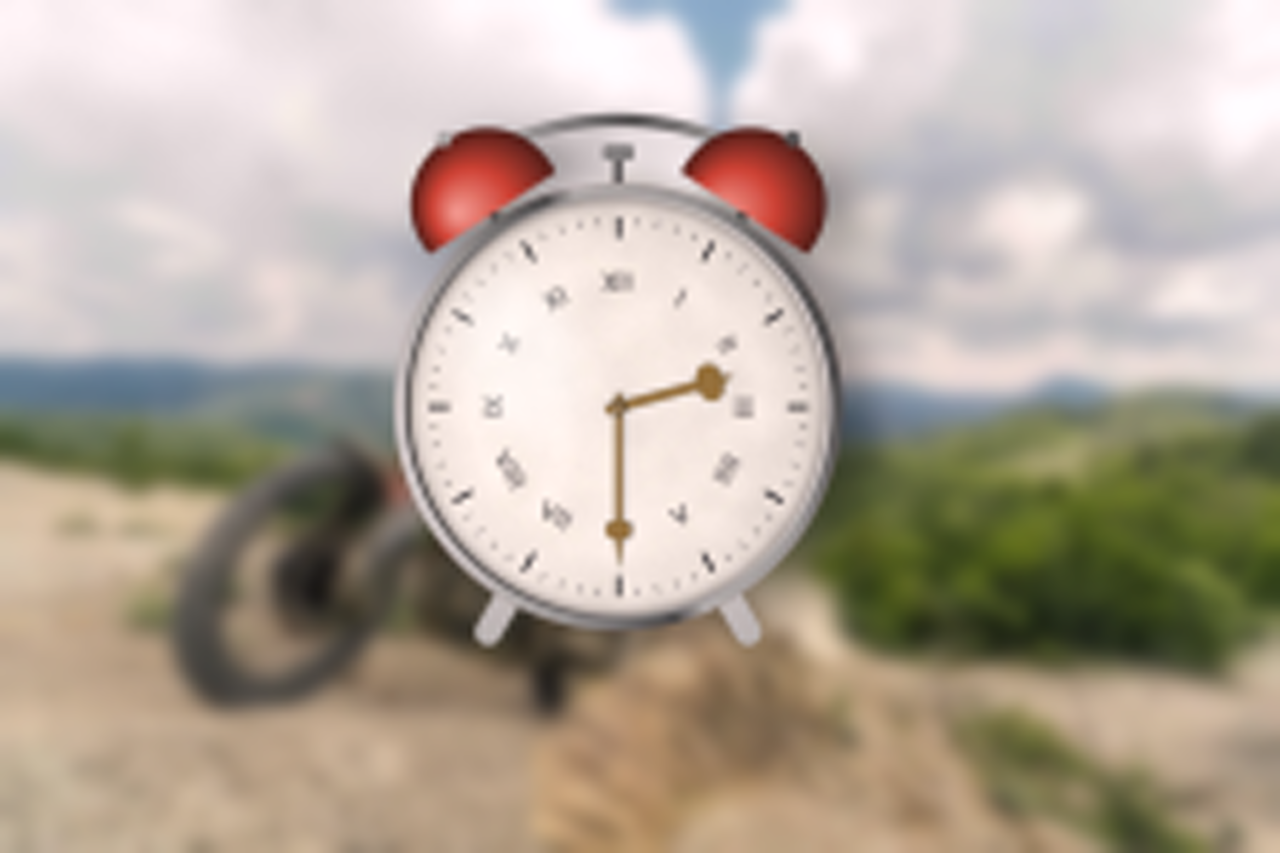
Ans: 2:30
